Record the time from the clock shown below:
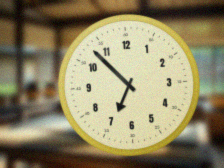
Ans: 6:53
